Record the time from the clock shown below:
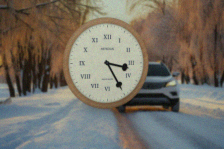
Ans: 3:25
